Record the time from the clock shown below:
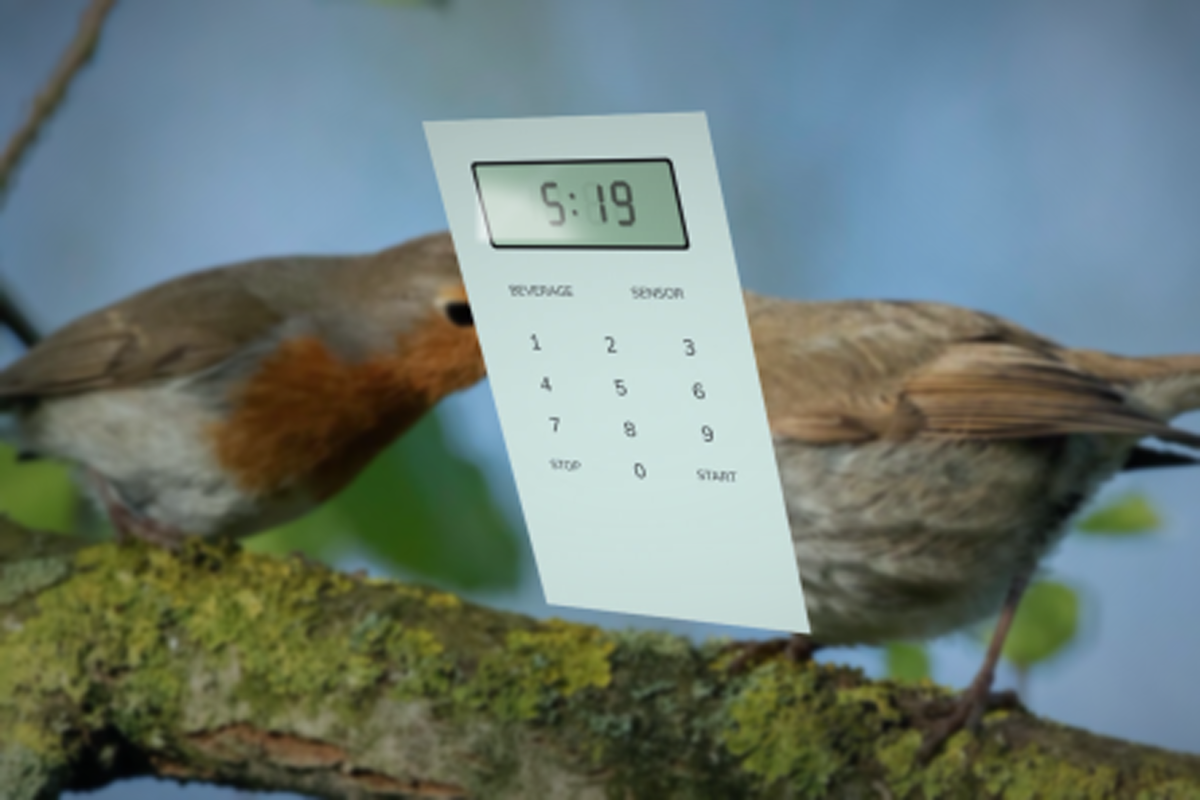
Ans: 5:19
